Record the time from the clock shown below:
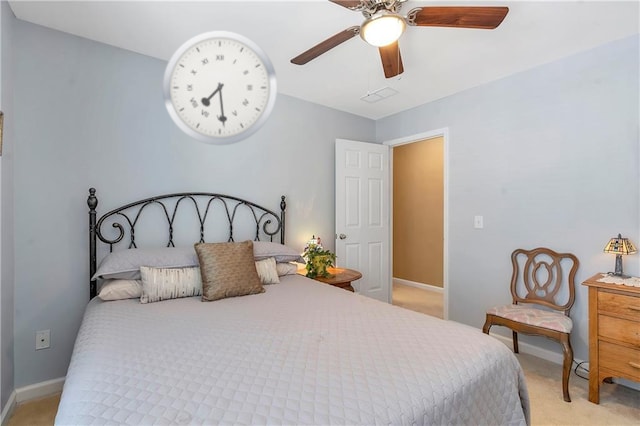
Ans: 7:29
